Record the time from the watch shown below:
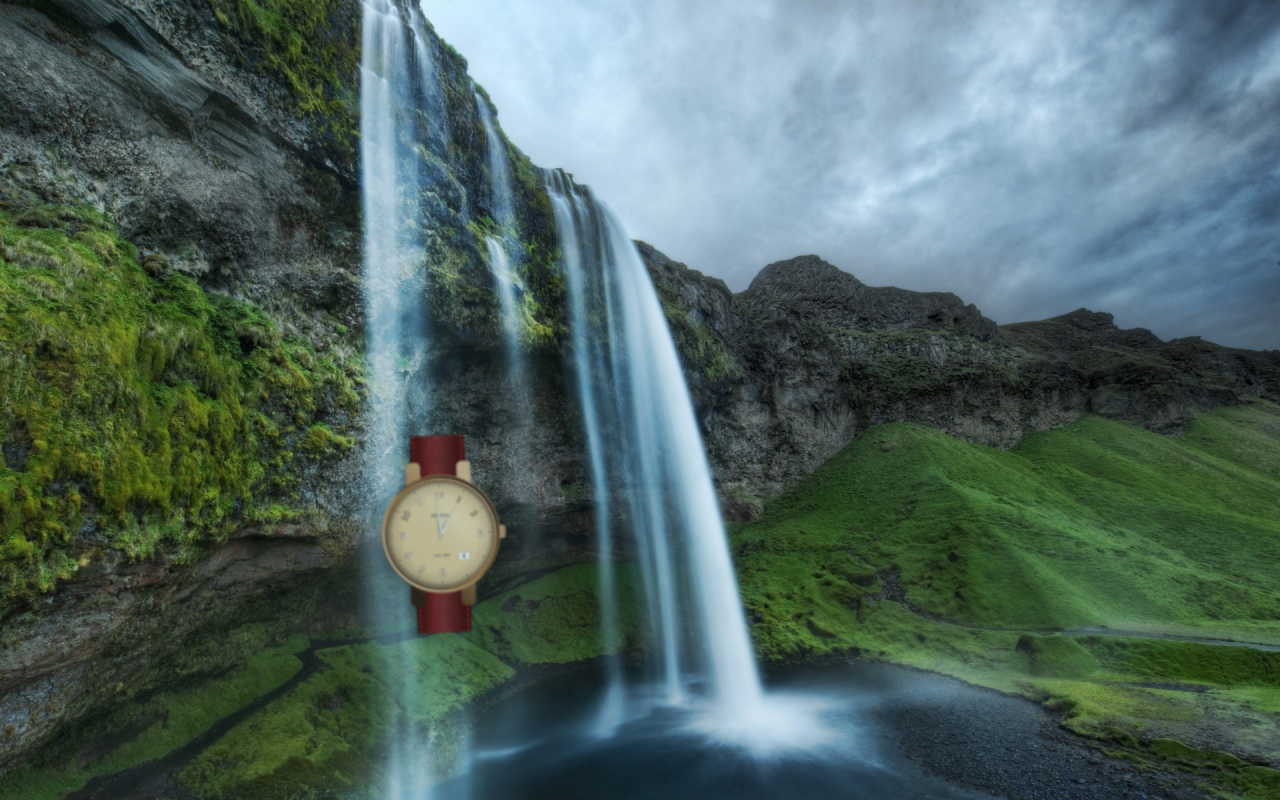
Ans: 12:59
